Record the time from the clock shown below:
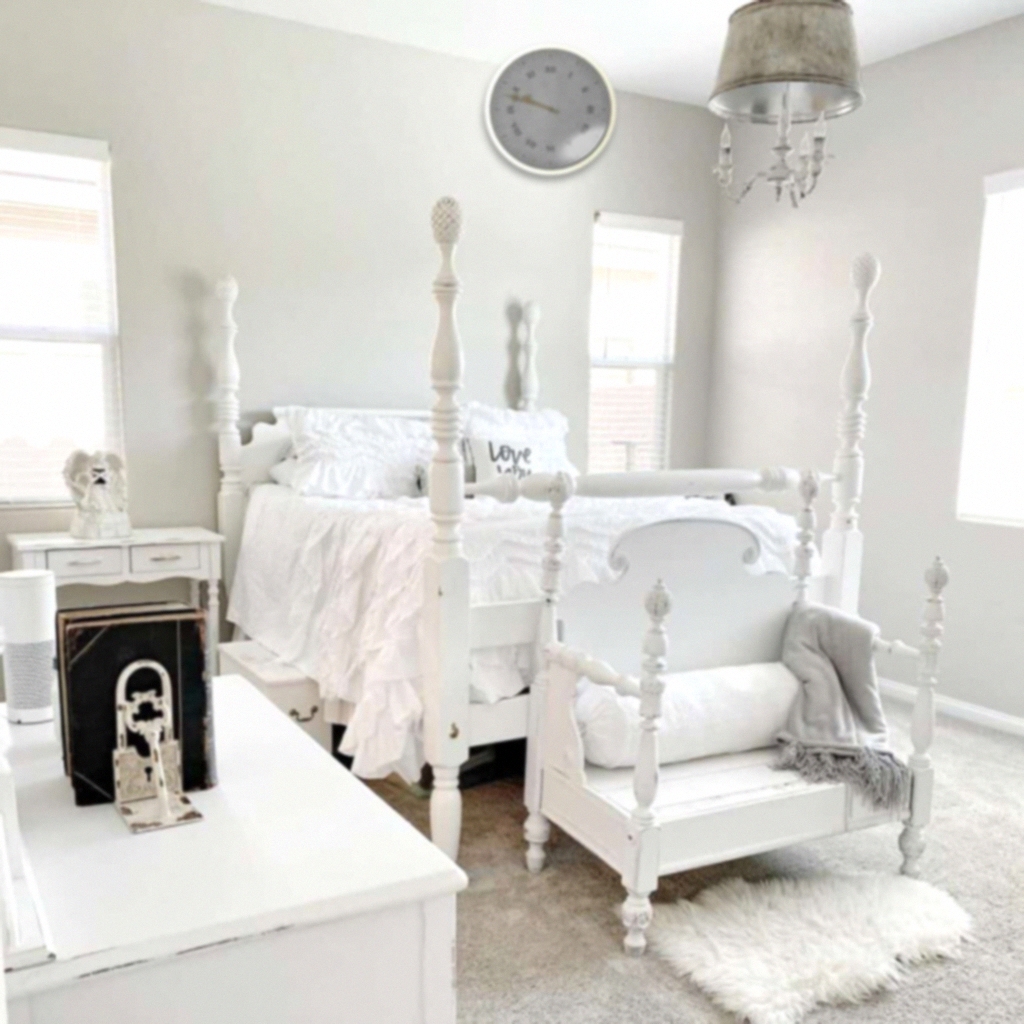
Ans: 9:48
